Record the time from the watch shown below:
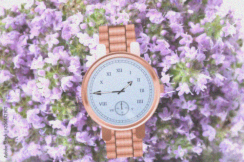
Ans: 1:45
